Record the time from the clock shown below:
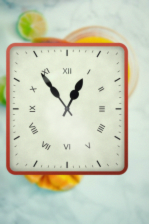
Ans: 12:54
